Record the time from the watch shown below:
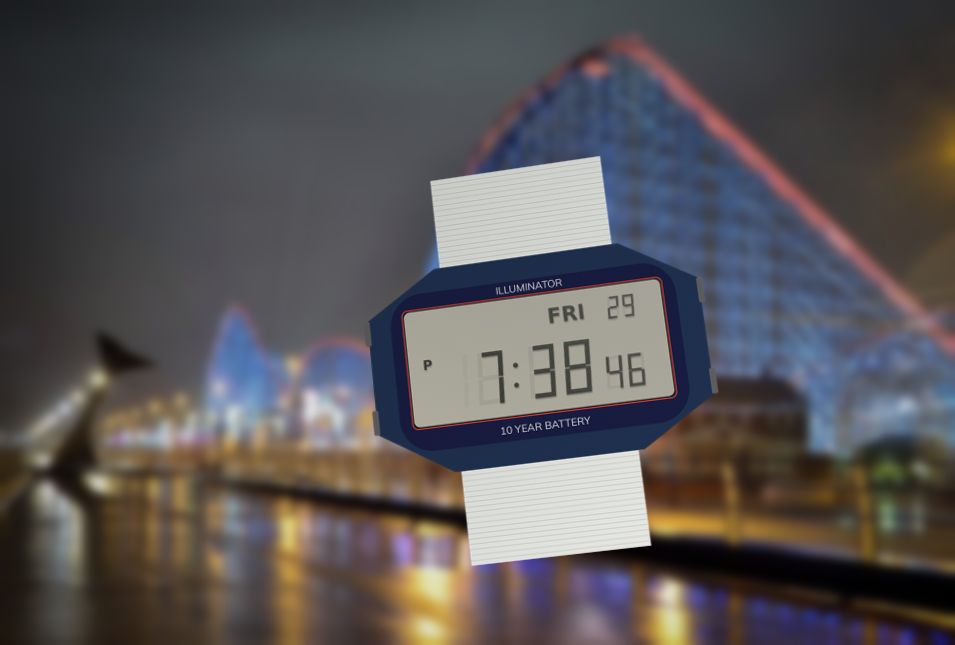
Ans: 7:38:46
